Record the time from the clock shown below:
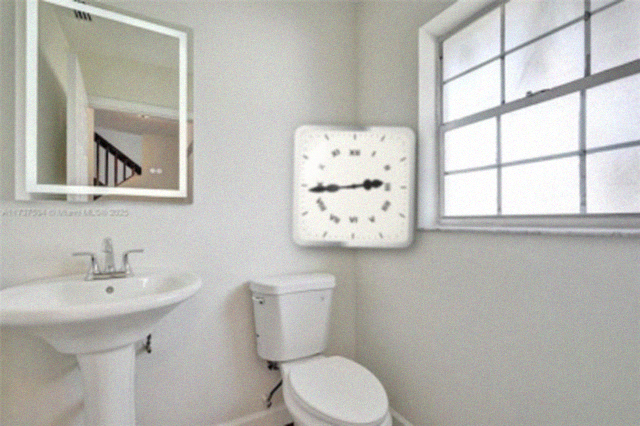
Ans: 2:44
